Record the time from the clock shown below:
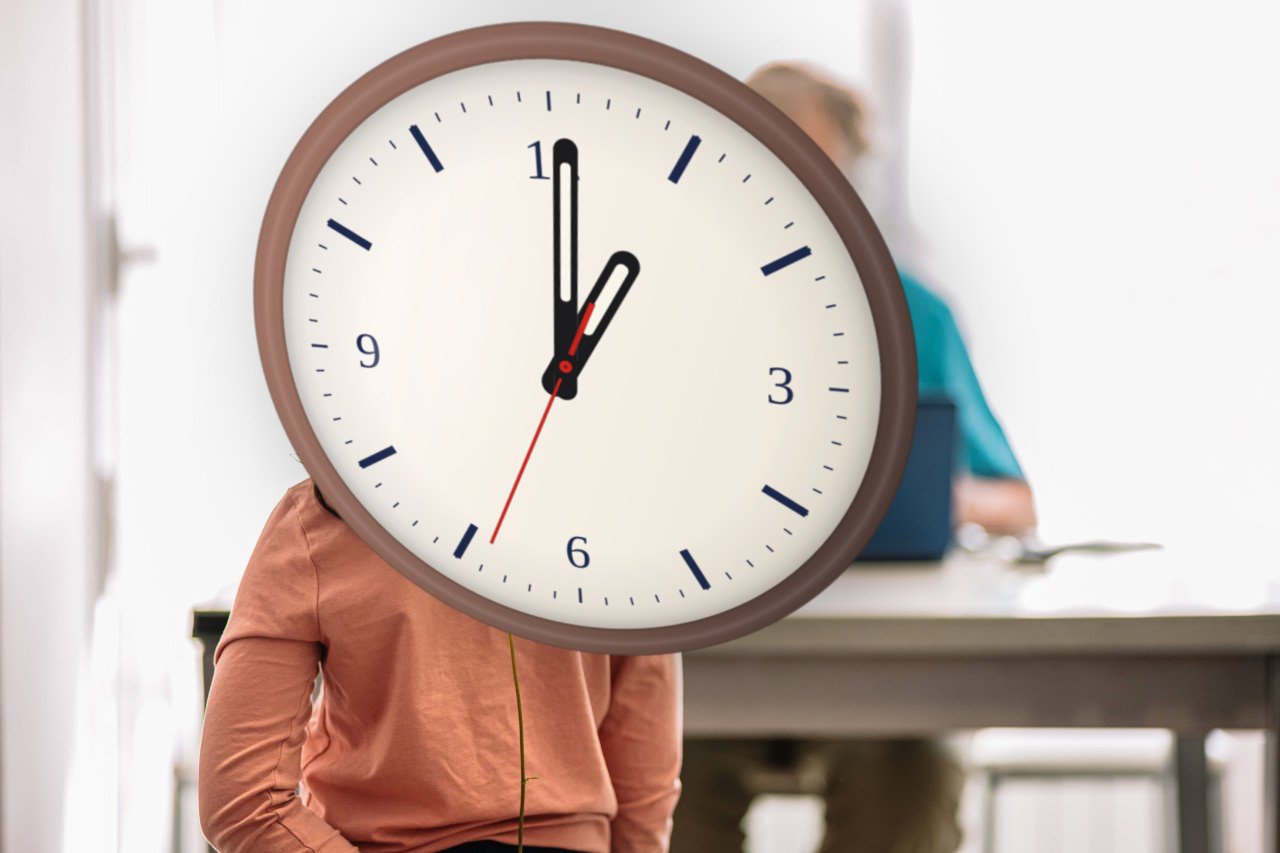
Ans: 1:00:34
